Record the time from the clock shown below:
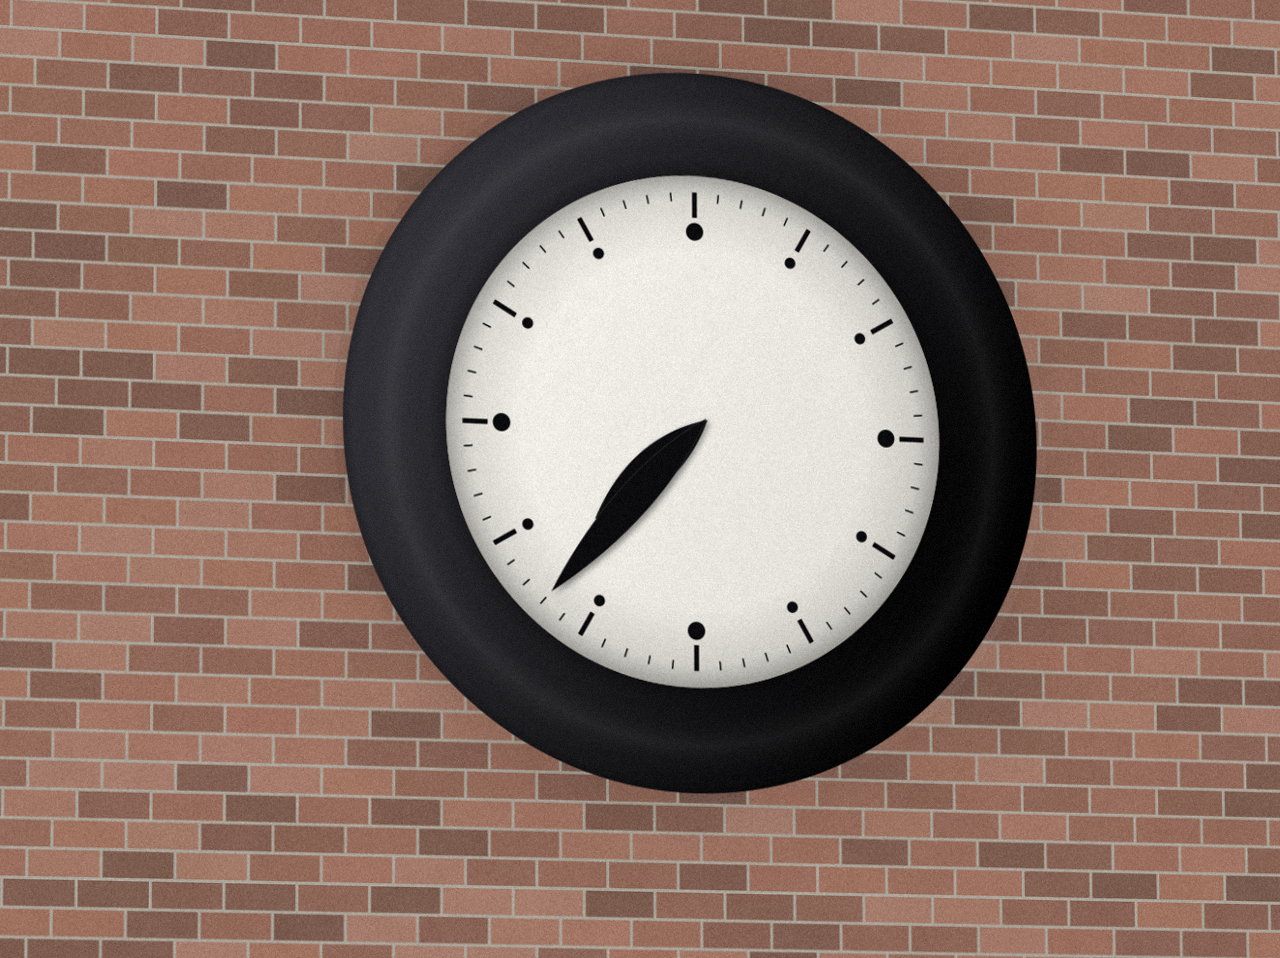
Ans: 7:37
